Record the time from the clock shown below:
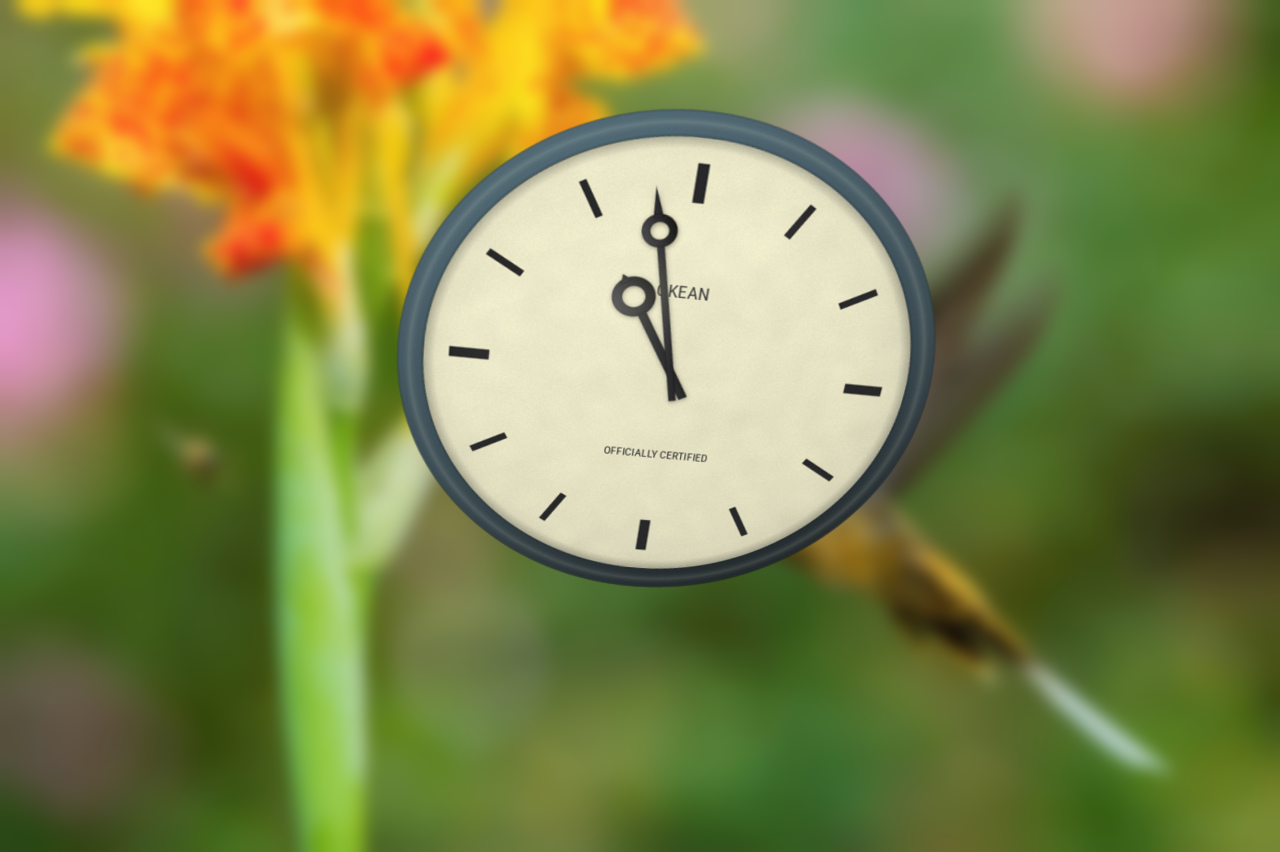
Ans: 10:58
